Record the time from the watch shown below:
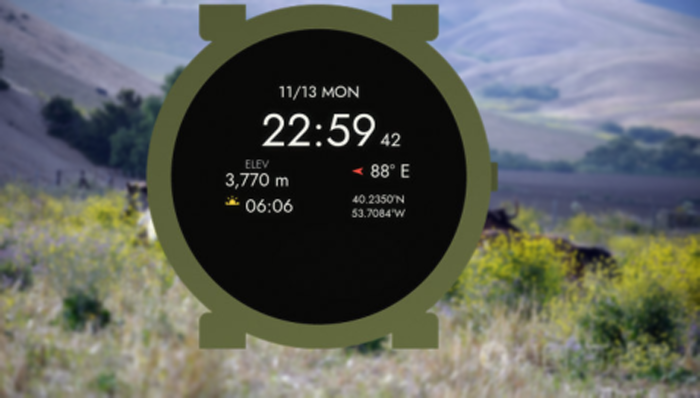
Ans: 22:59:42
